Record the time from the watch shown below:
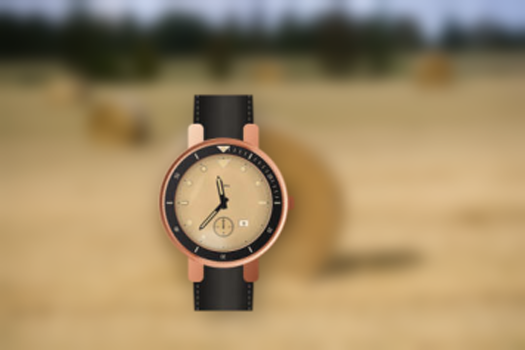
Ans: 11:37
